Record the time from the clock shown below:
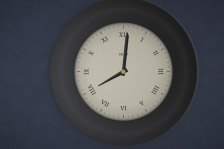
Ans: 8:01
